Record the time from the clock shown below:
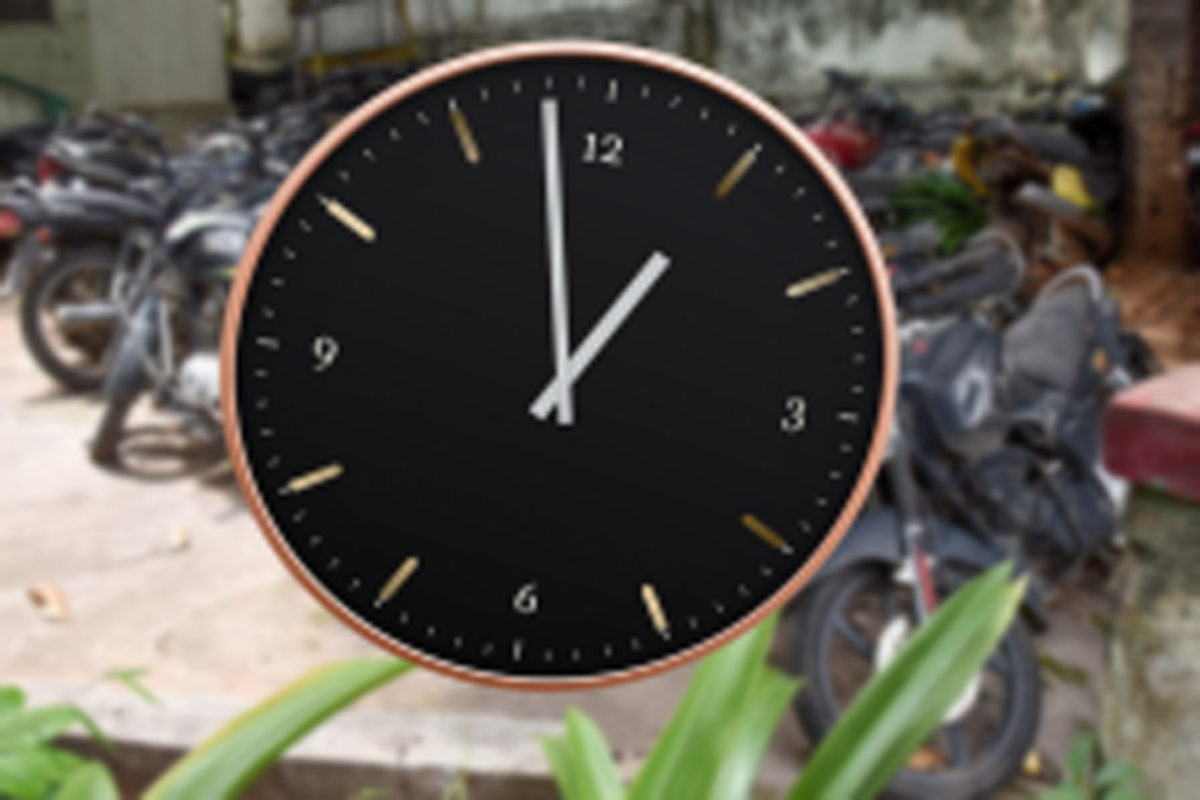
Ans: 12:58
